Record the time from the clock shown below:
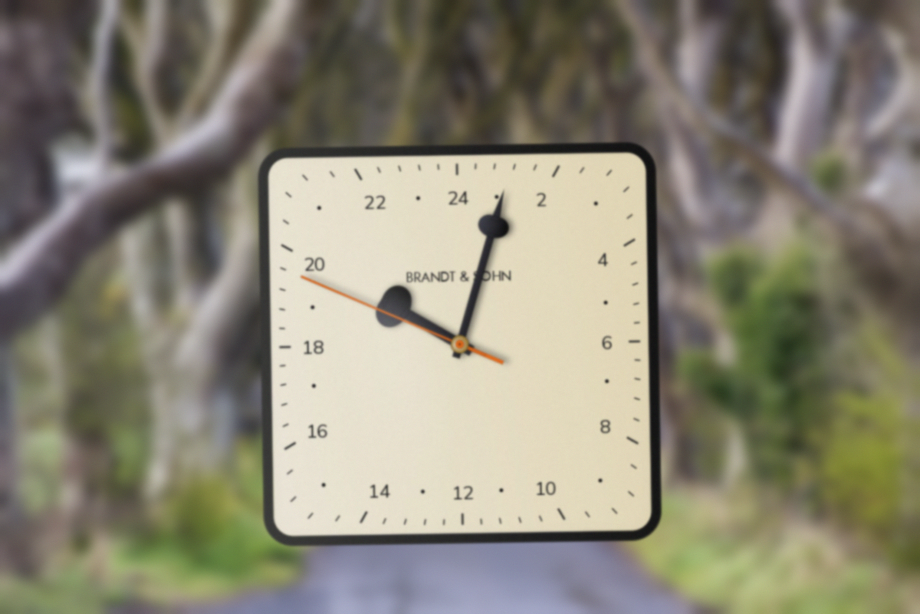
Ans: 20:02:49
